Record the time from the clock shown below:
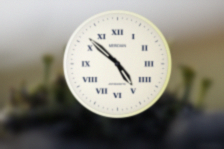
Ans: 4:52
